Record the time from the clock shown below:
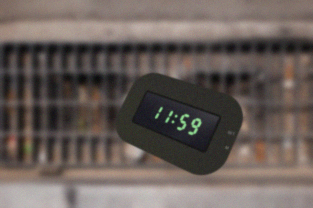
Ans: 11:59
